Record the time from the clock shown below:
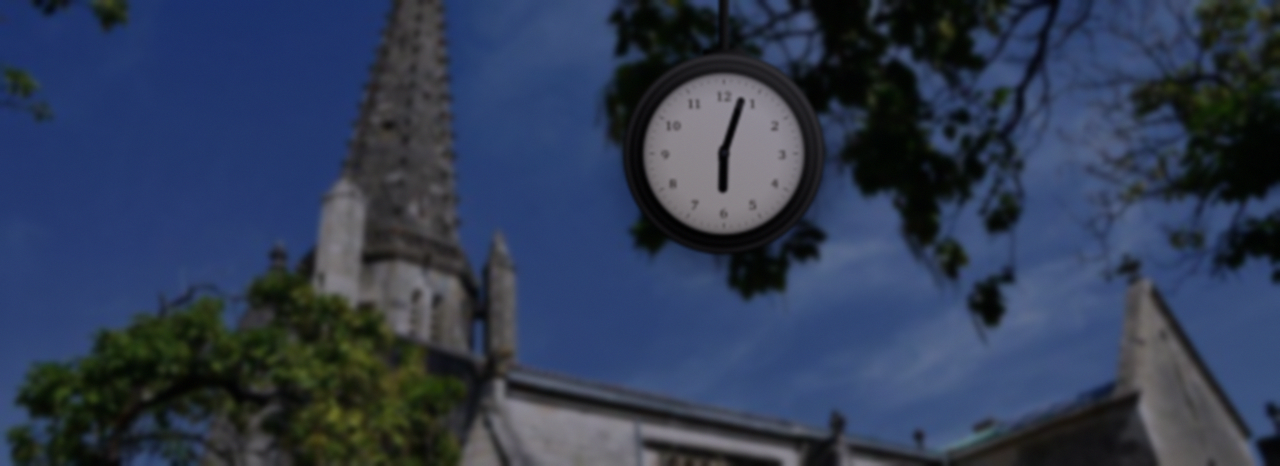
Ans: 6:03
